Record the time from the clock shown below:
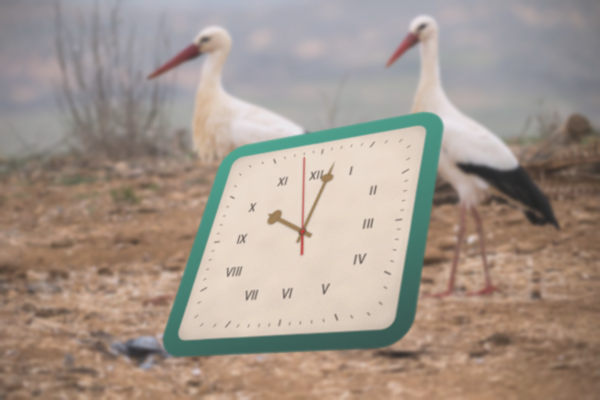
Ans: 10:01:58
